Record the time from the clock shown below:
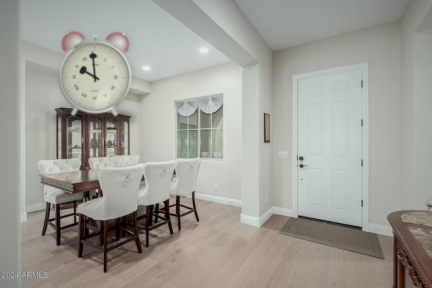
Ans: 9:59
